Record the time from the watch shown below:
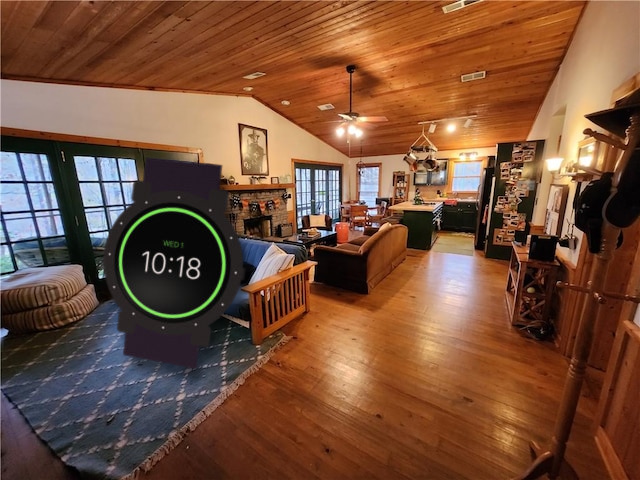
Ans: 10:18
